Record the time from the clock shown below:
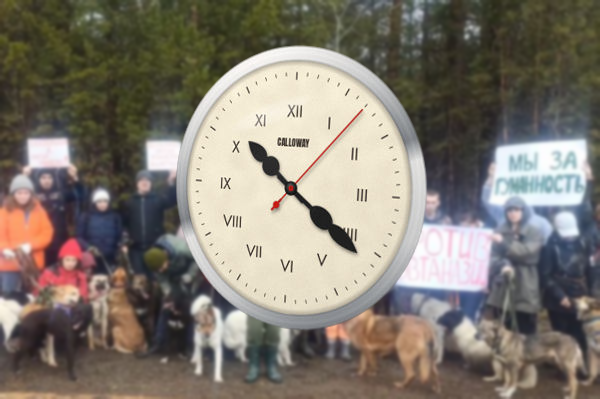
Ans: 10:21:07
